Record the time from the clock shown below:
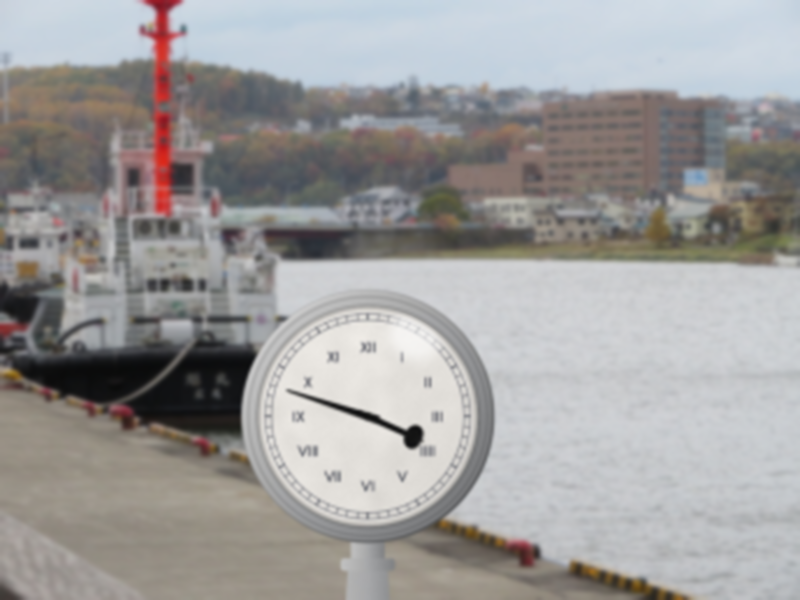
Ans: 3:48
